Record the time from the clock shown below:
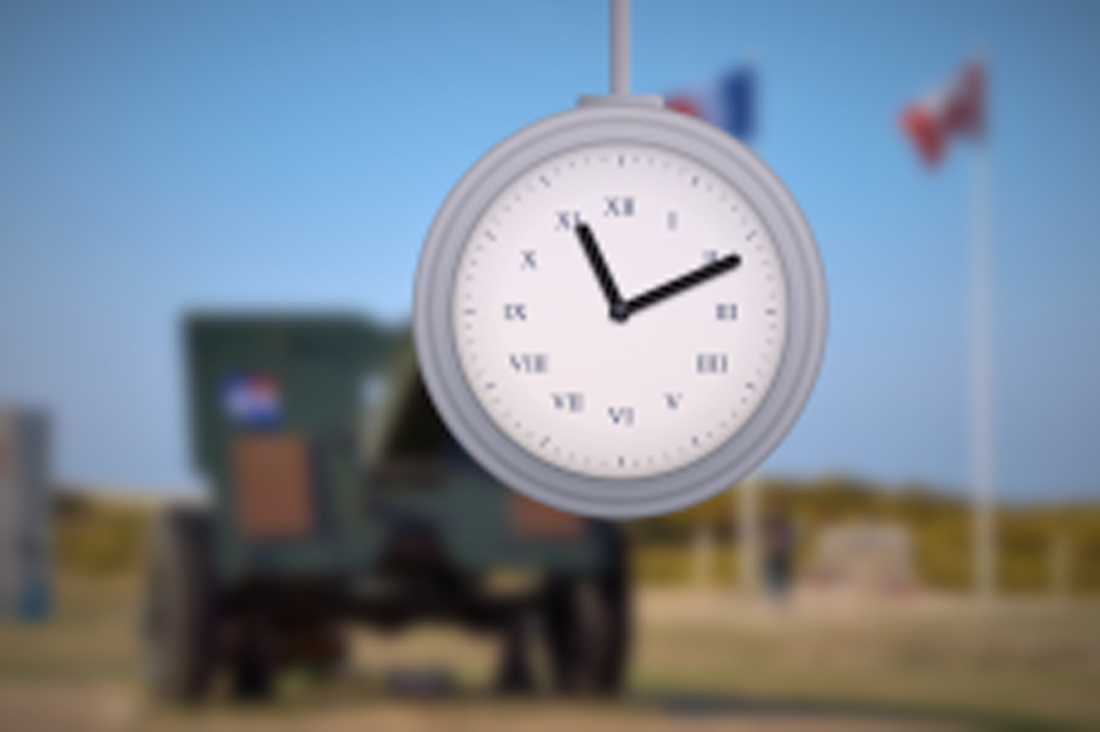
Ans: 11:11
